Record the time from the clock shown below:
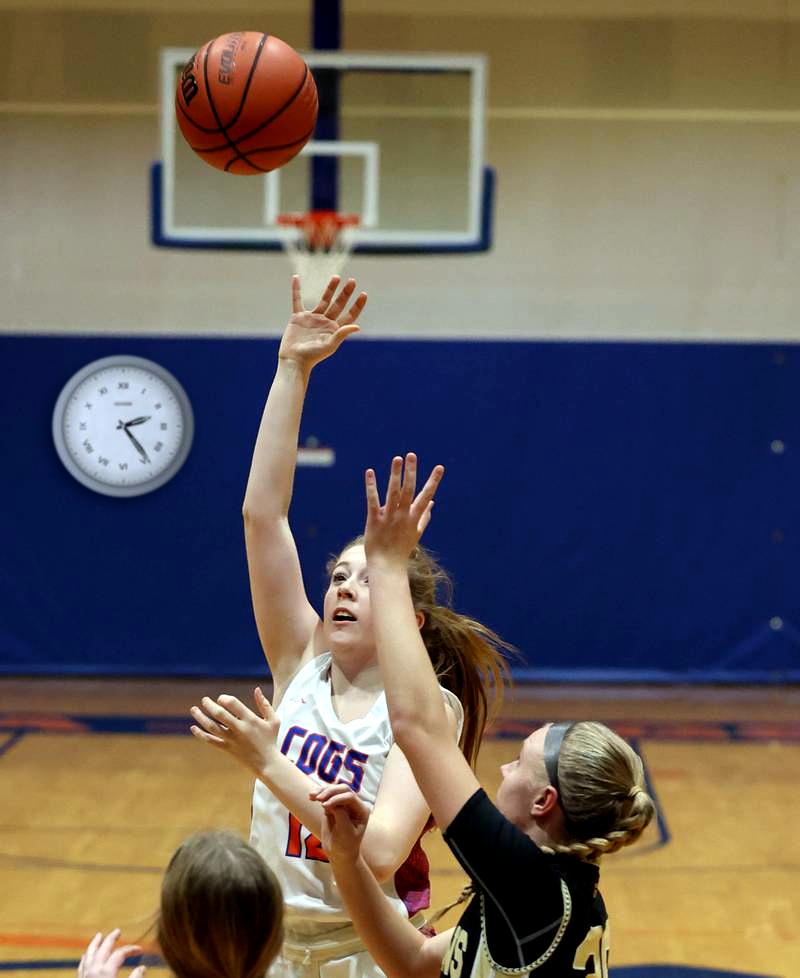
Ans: 2:24
